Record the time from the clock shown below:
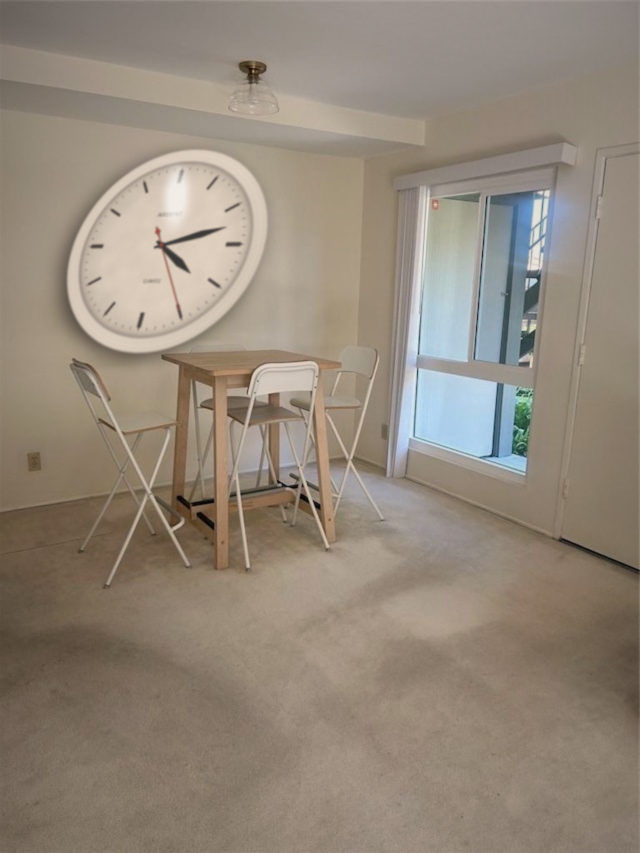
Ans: 4:12:25
